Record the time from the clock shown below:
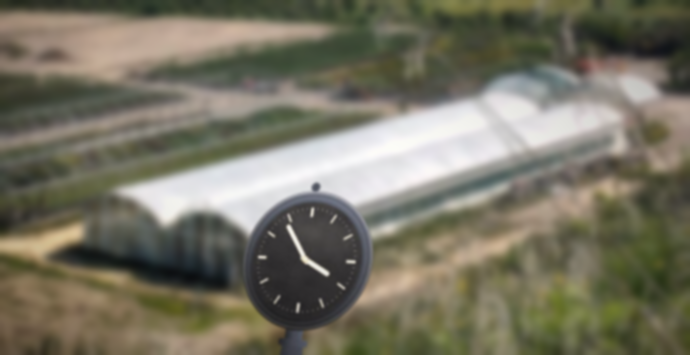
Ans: 3:54
